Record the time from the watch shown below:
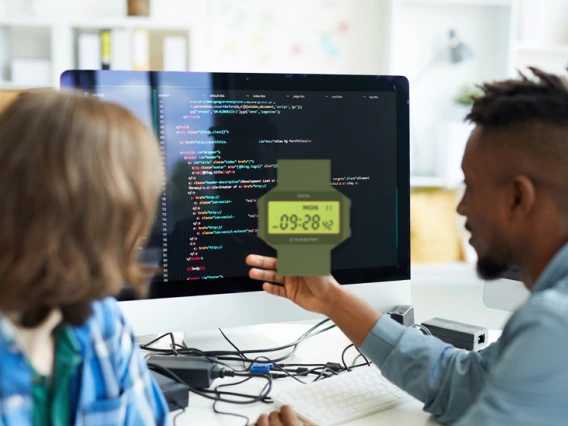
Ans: 9:28
